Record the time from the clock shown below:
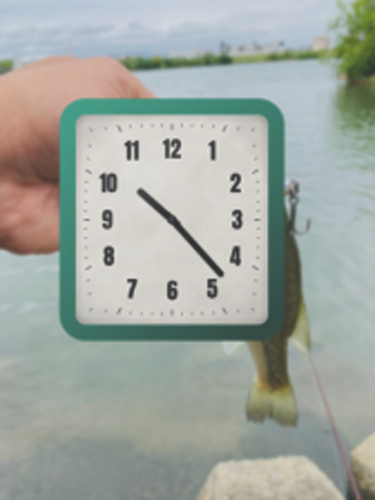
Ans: 10:23
